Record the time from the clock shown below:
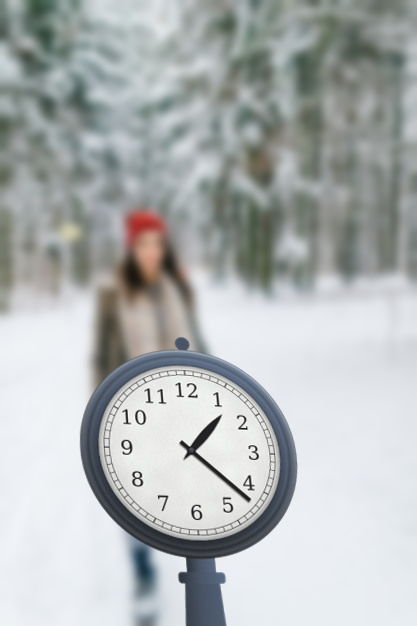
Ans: 1:22
